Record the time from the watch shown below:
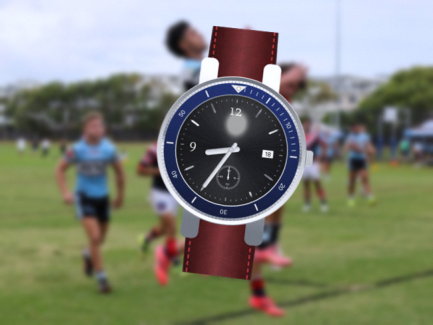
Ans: 8:35
